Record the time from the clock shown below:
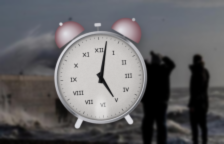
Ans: 5:02
